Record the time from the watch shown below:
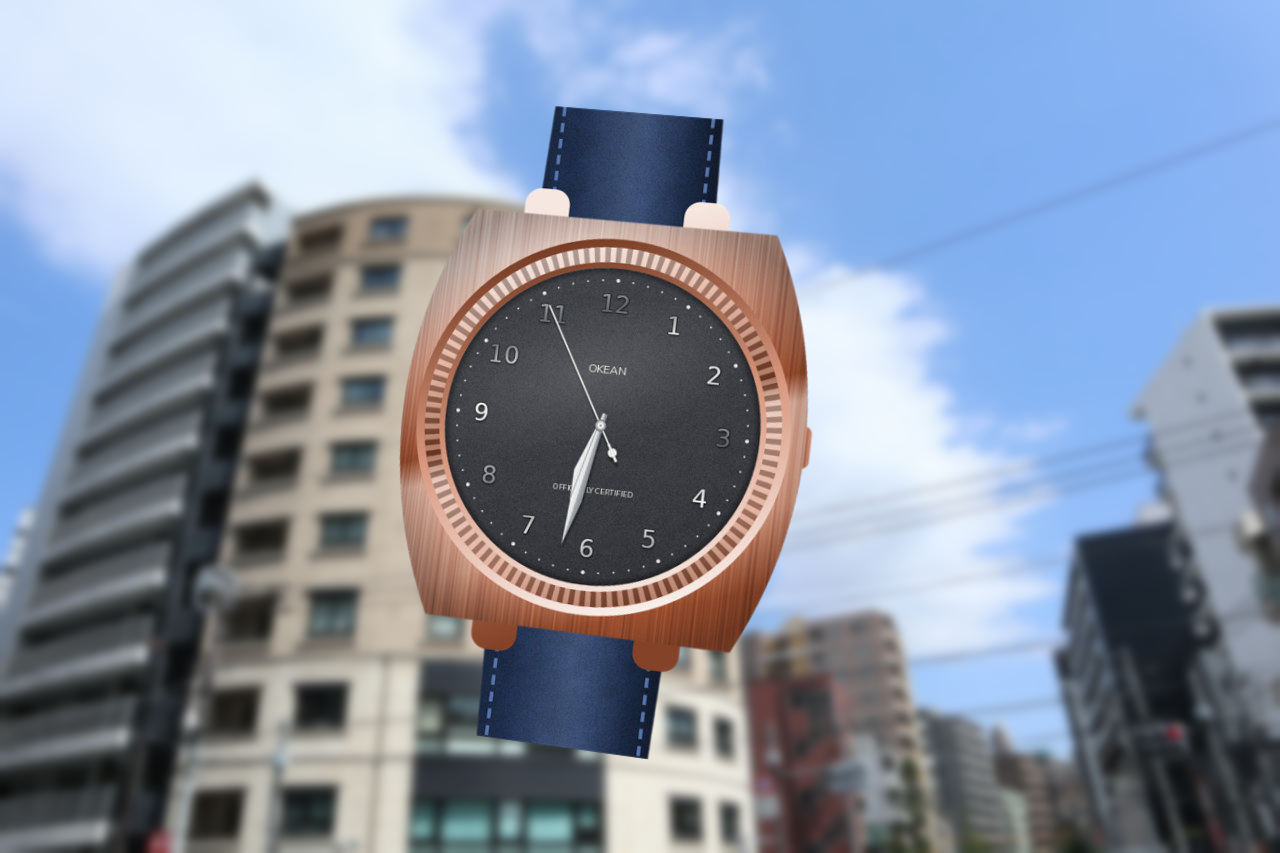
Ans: 6:31:55
